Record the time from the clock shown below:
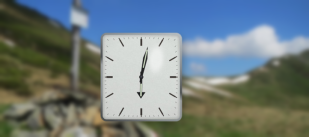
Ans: 6:02
